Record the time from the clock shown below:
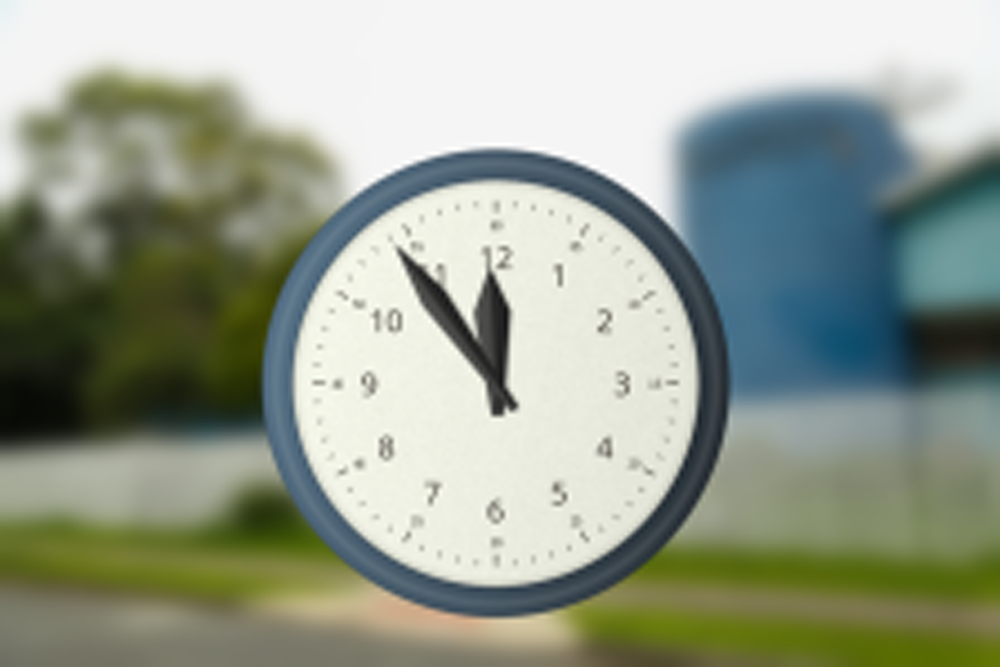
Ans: 11:54
